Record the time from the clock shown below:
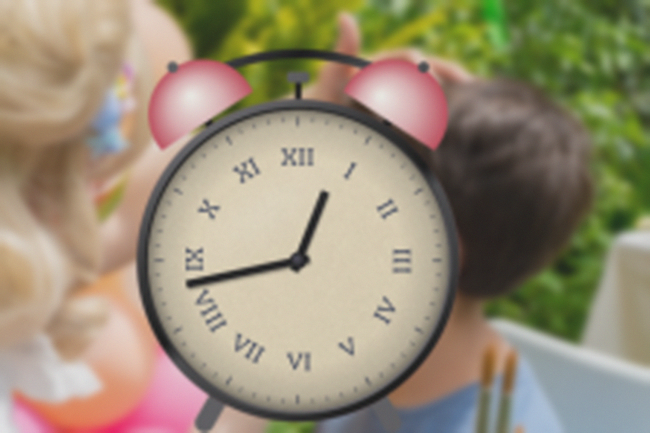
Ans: 12:43
